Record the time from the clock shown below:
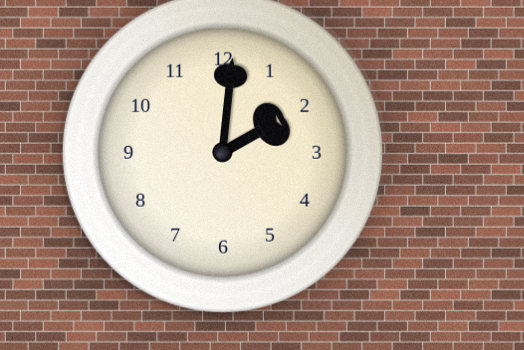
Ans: 2:01
